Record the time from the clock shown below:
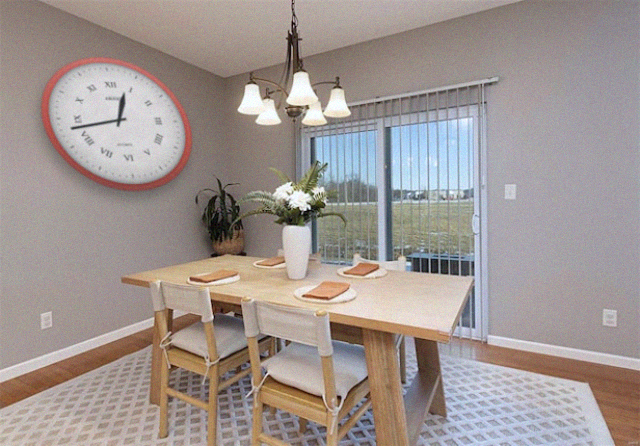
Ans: 12:43
